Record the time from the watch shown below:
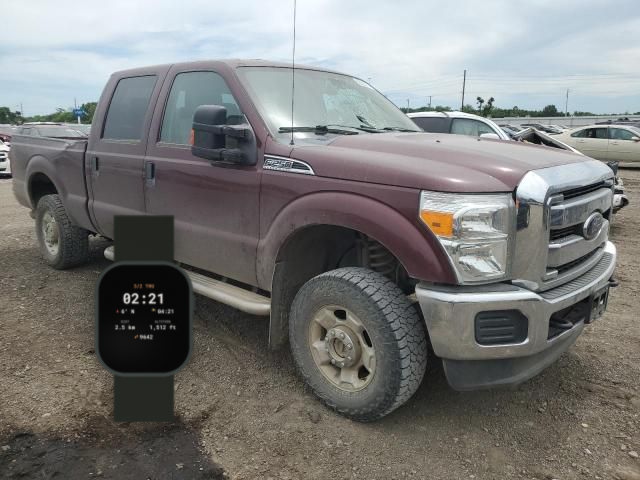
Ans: 2:21
